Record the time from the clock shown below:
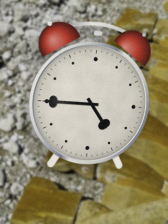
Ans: 4:45
